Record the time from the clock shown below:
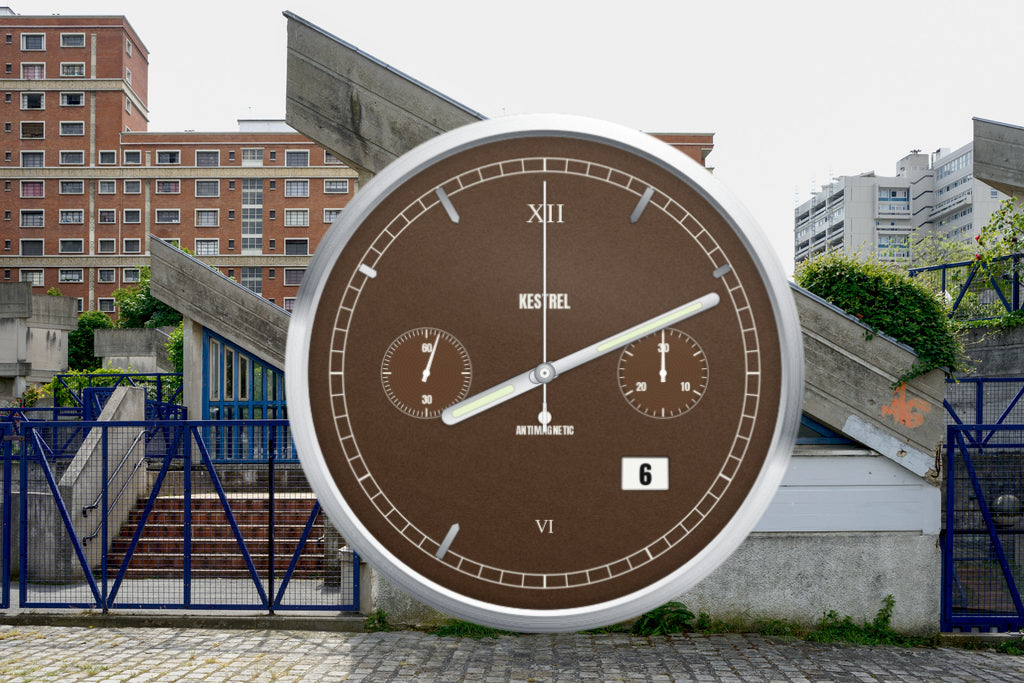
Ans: 8:11:03
